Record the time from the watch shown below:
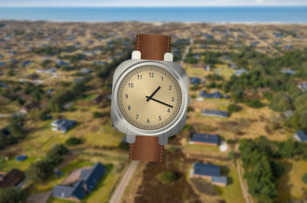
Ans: 1:18
